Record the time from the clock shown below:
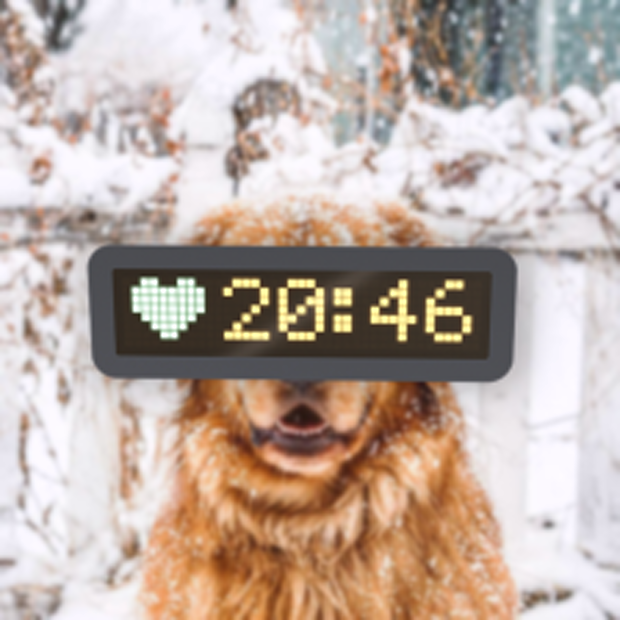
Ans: 20:46
